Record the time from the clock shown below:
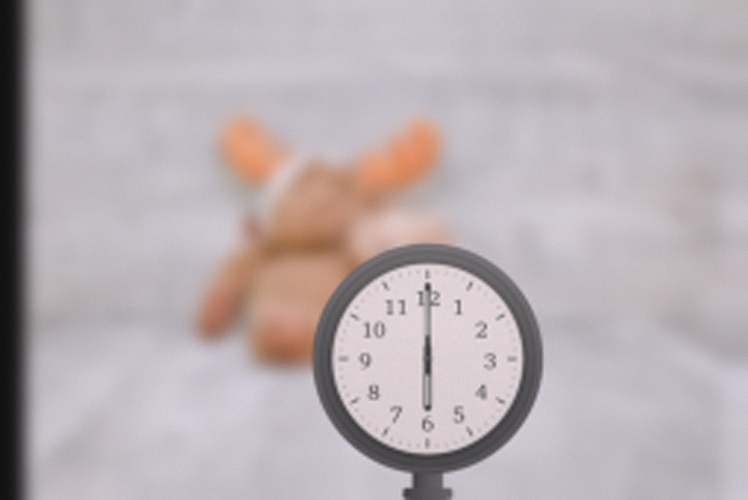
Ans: 6:00
